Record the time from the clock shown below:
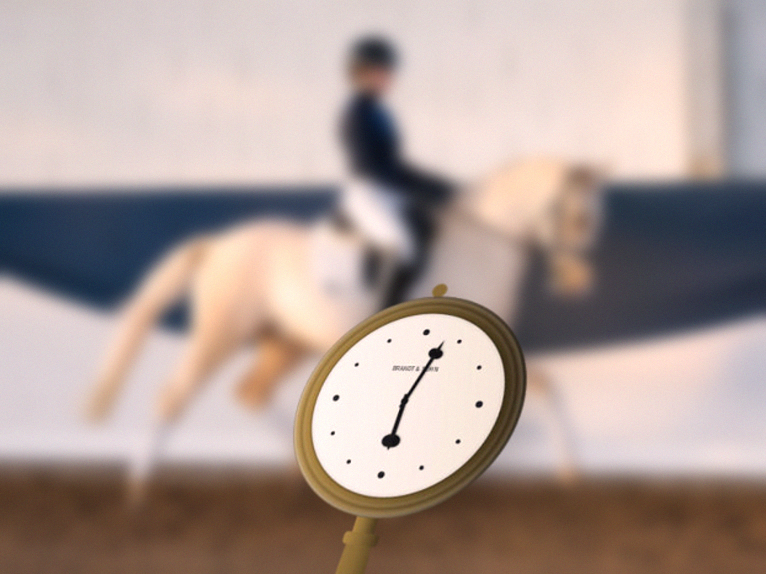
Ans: 6:03
